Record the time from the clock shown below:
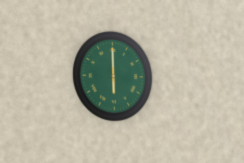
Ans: 6:00
